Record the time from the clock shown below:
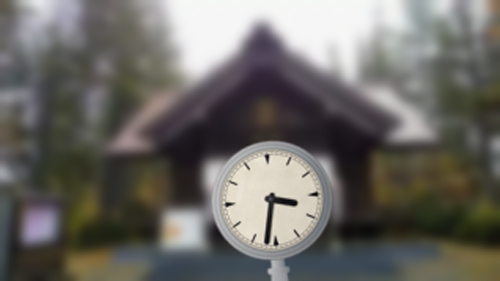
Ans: 3:32
